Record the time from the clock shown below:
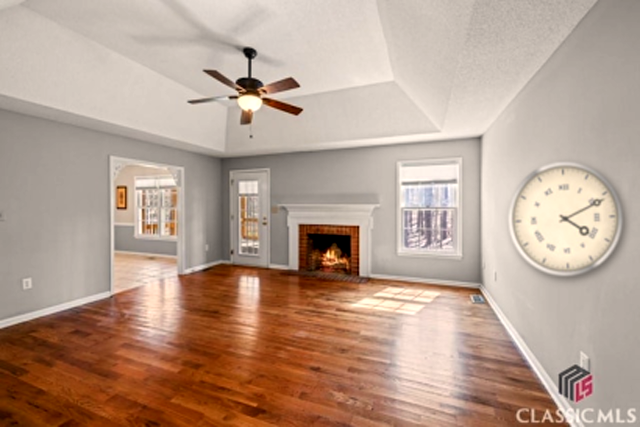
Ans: 4:11
